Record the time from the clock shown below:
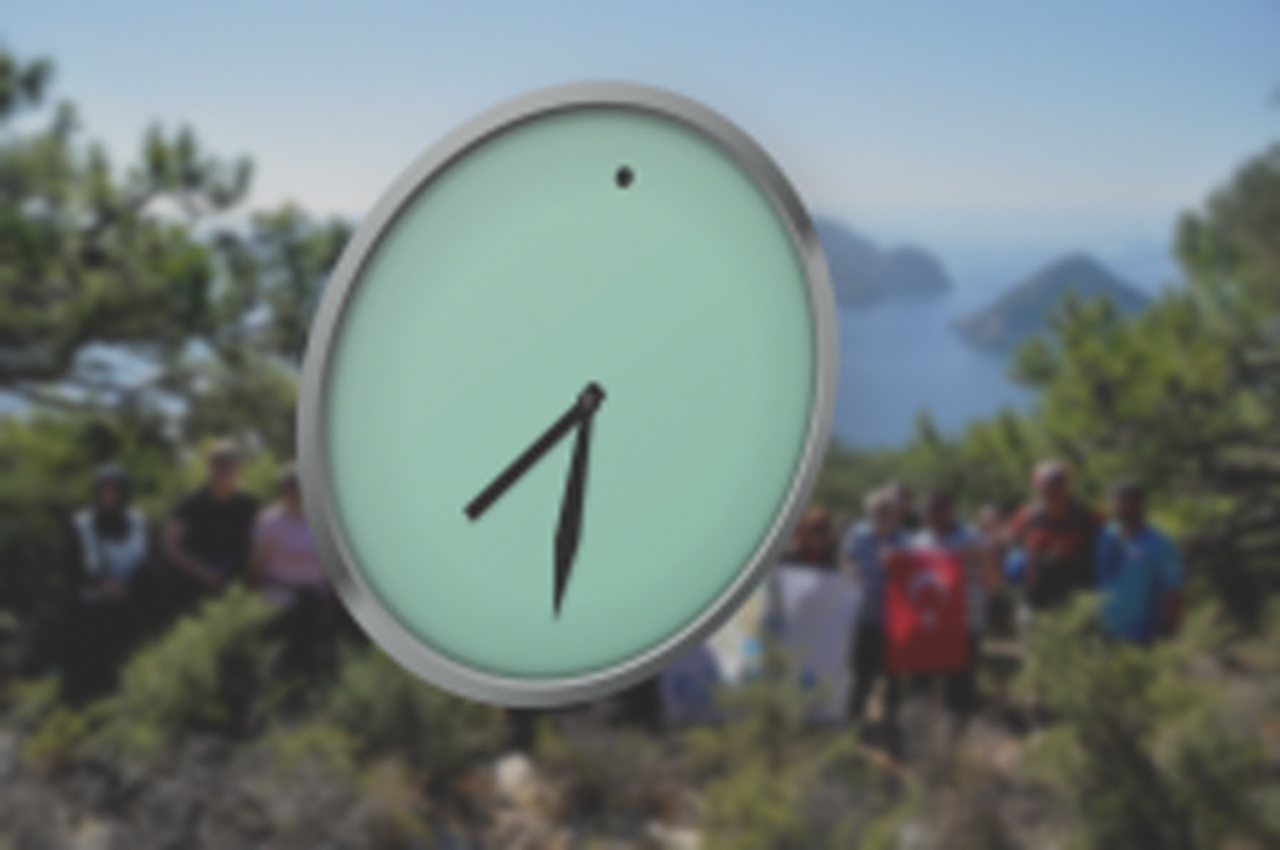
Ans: 7:30
